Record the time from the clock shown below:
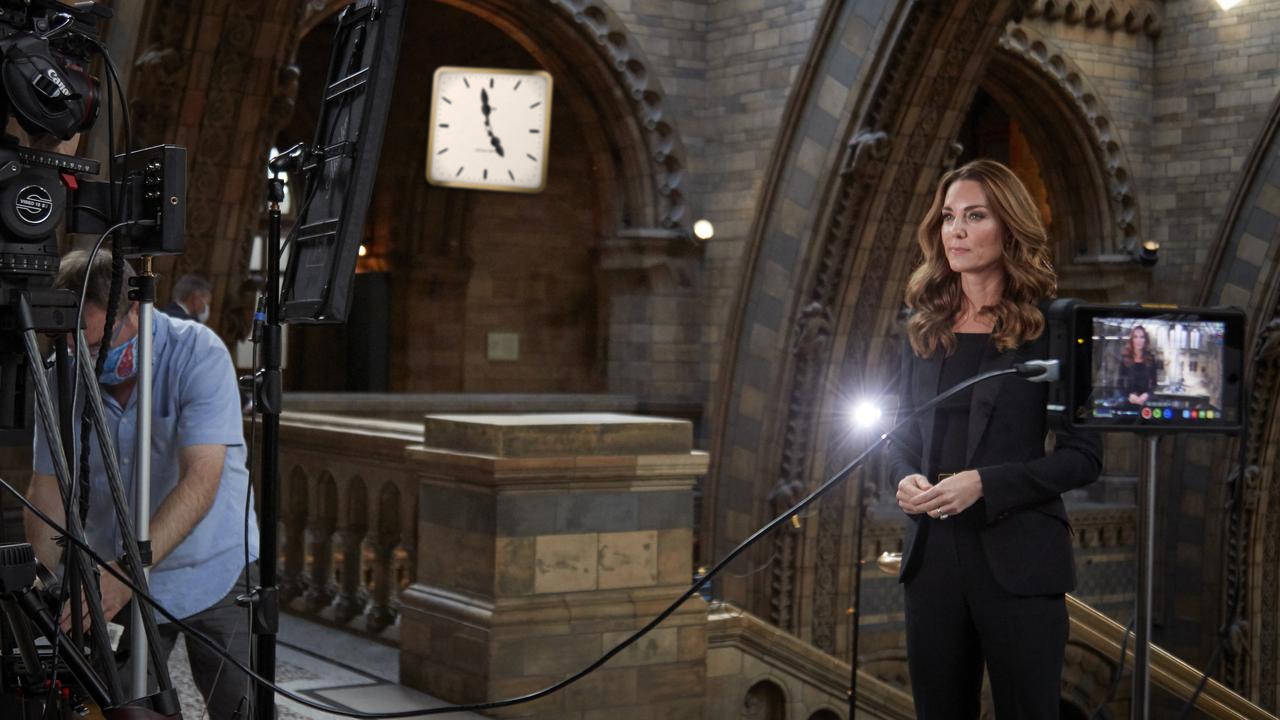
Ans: 4:58
